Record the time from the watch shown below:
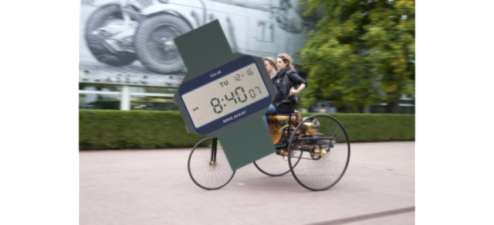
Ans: 8:40:07
